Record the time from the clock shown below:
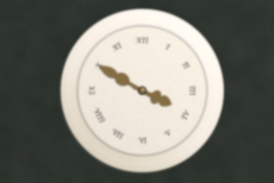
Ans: 3:50
